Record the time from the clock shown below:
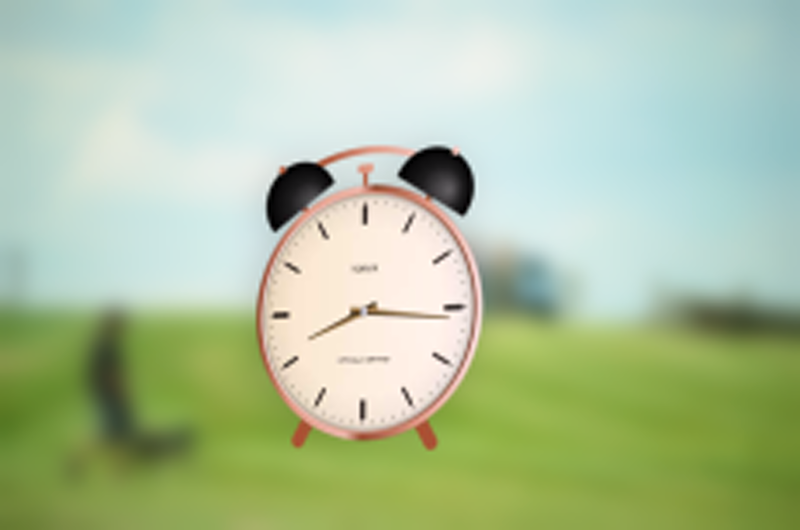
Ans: 8:16
